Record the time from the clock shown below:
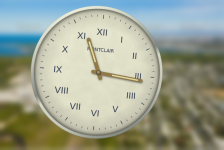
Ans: 11:16
